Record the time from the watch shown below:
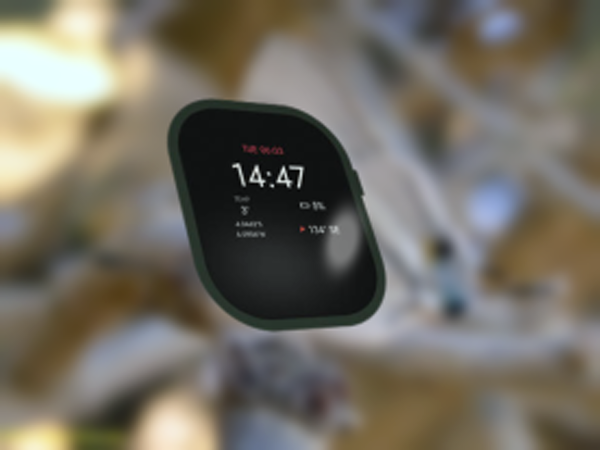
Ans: 14:47
